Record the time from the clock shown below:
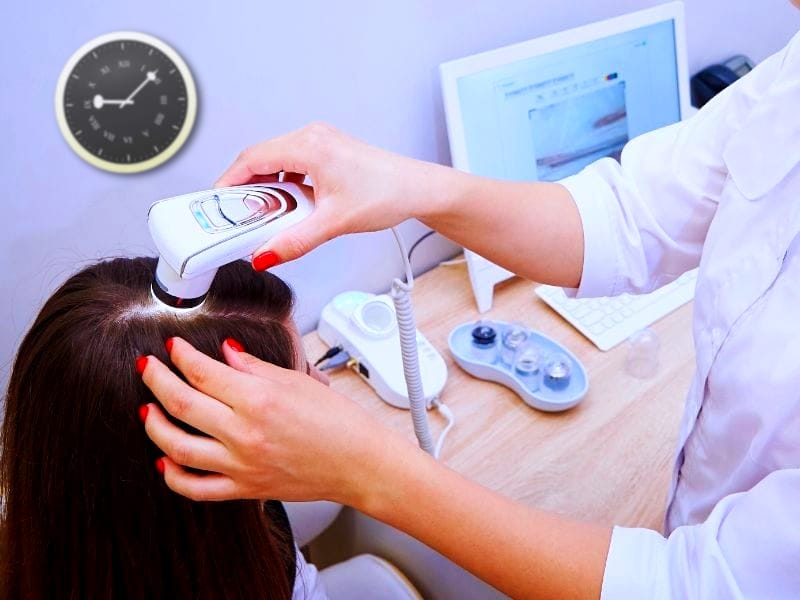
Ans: 9:08
